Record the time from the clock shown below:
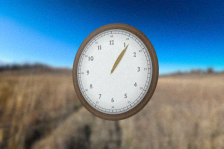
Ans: 1:06
